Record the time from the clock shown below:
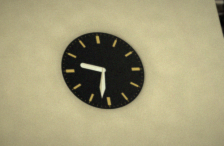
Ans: 9:32
